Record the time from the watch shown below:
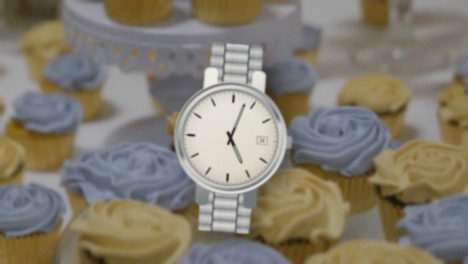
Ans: 5:03
